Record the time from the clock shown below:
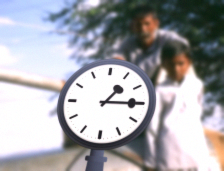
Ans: 1:15
